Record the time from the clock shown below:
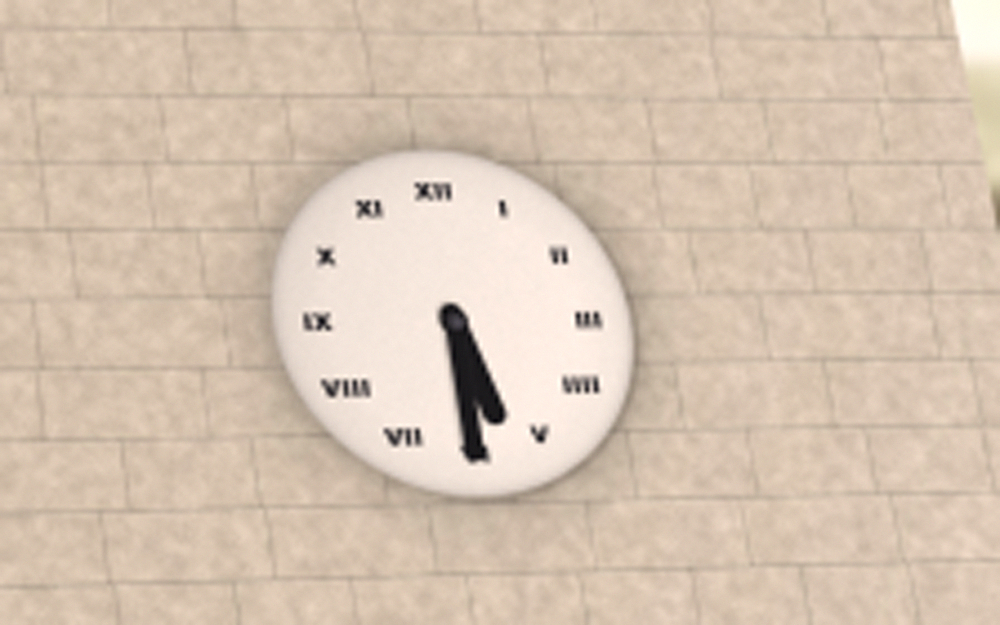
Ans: 5:30
